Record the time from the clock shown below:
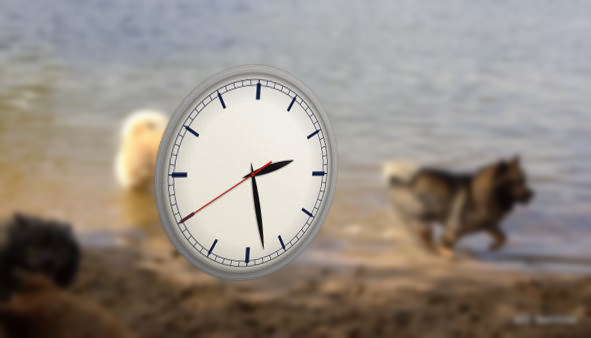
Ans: 2:27:40
